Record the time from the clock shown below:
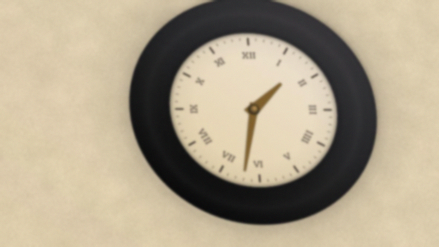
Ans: 1:32
